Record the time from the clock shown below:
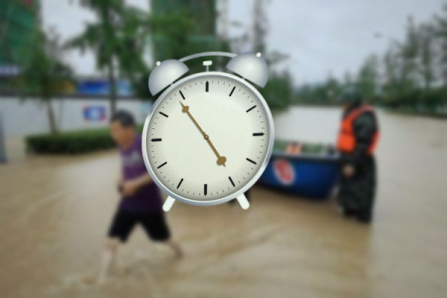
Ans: 4:54
